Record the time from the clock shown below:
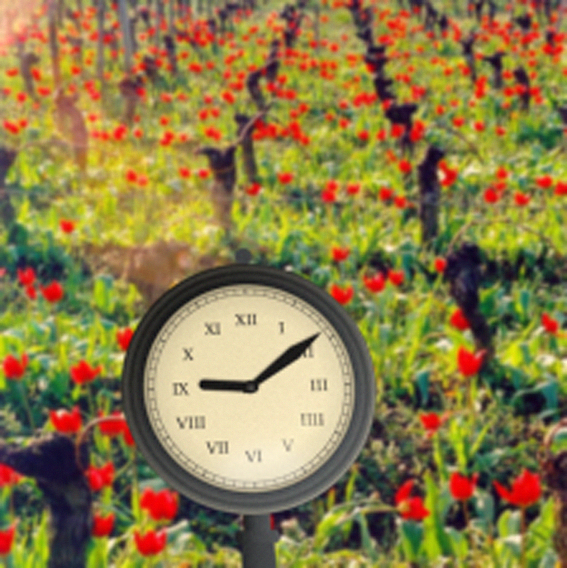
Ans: 9:09
